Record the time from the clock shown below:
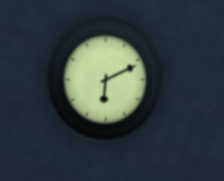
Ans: 6:11
